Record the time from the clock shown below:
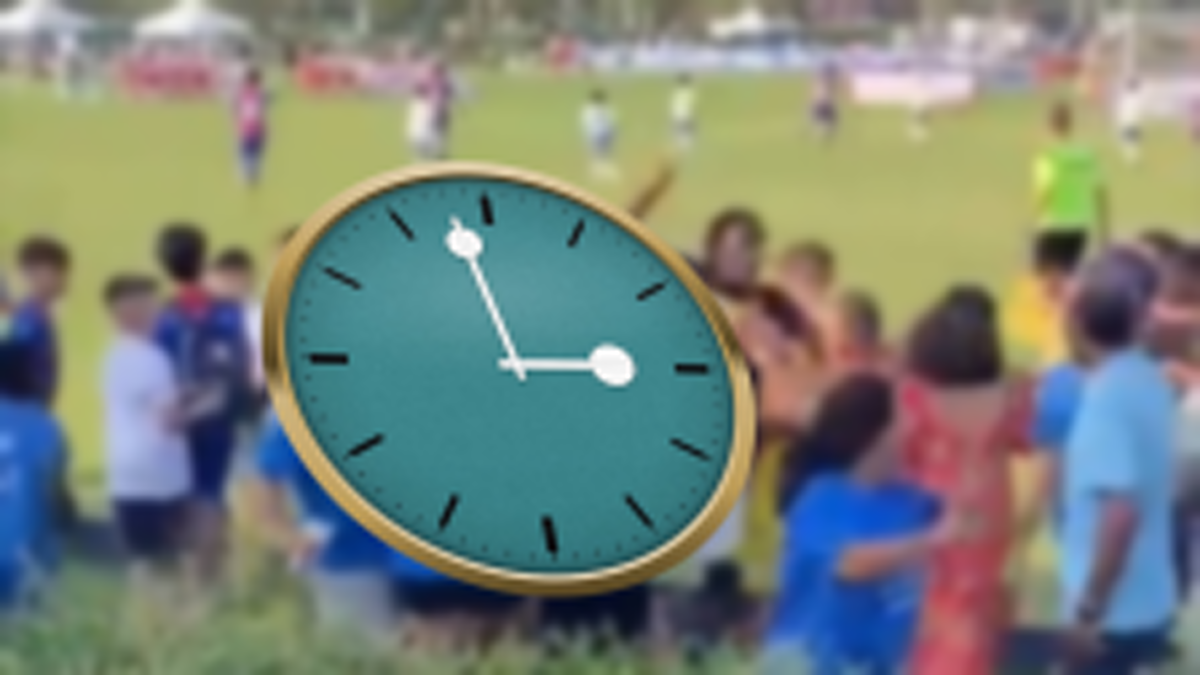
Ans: 2:58
